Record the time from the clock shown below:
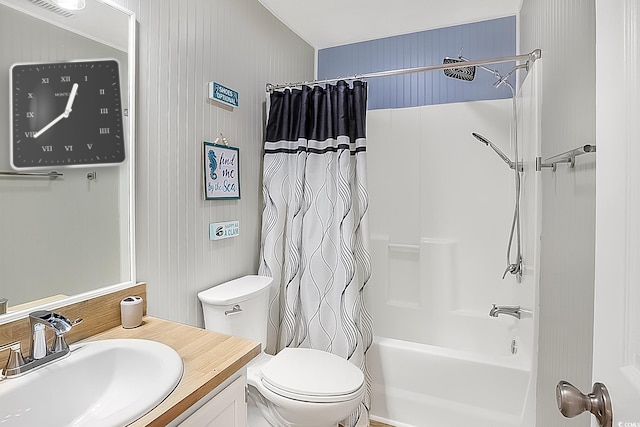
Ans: 12:39
